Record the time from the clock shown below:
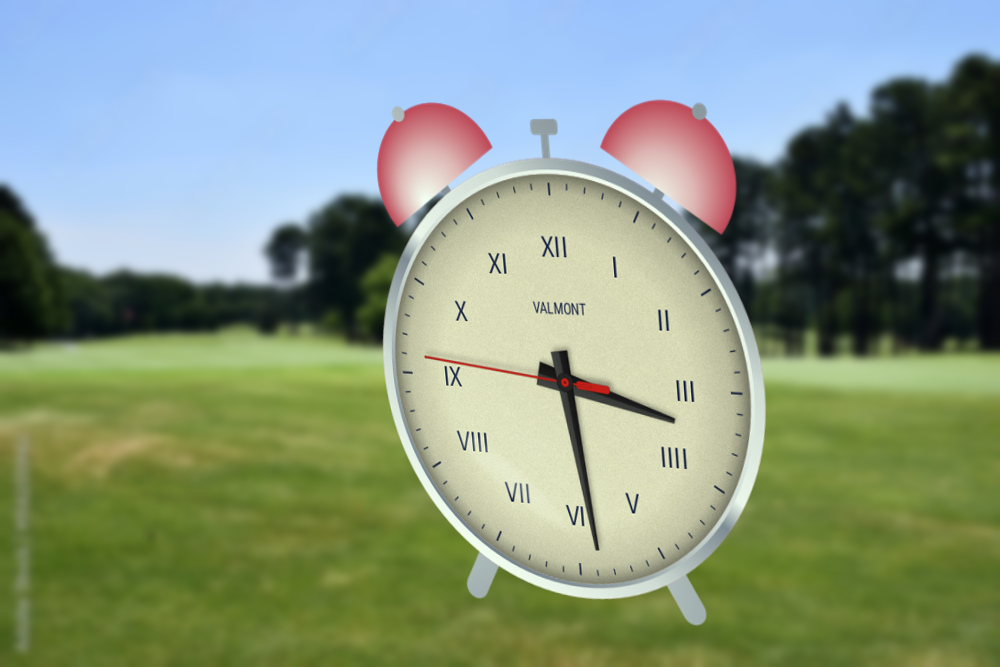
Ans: 3:28:46
